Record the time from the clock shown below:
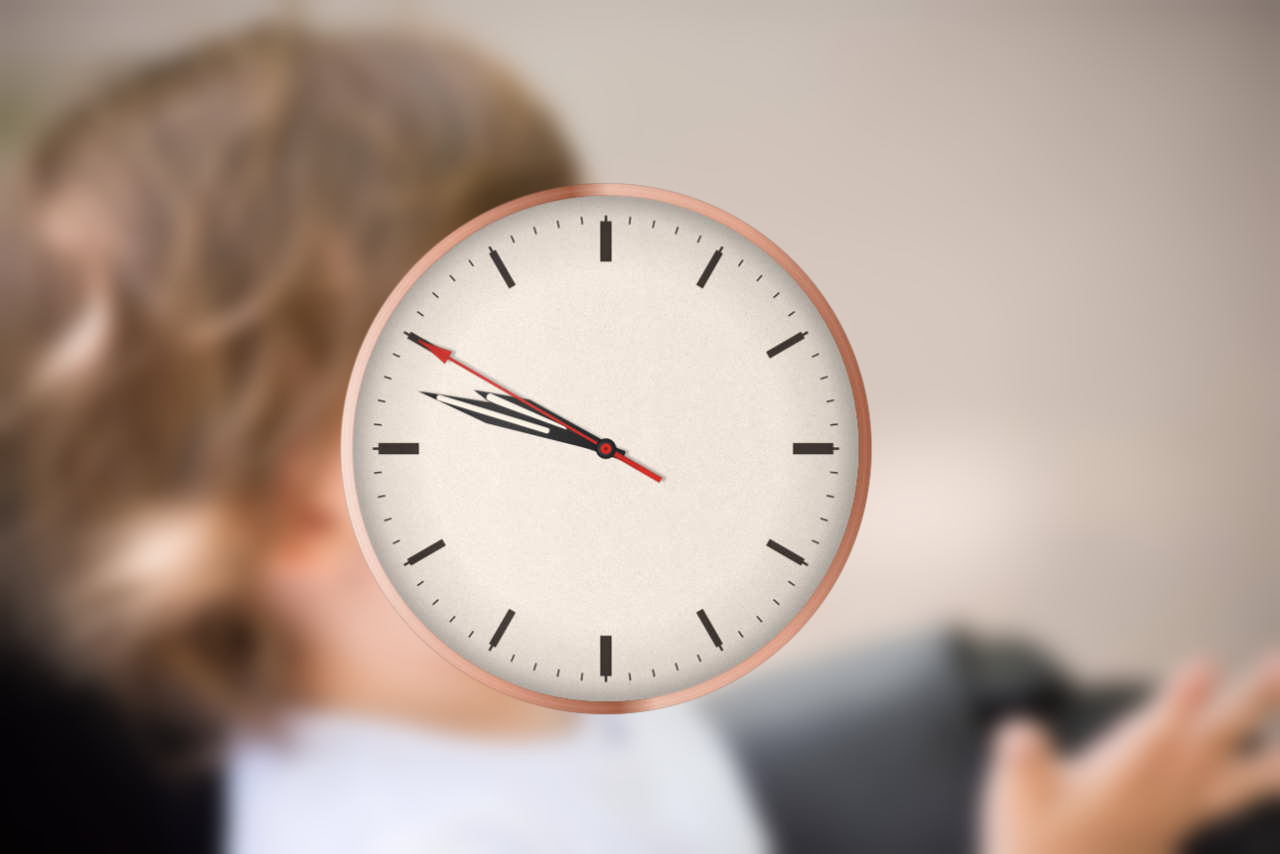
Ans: 9:47:50
